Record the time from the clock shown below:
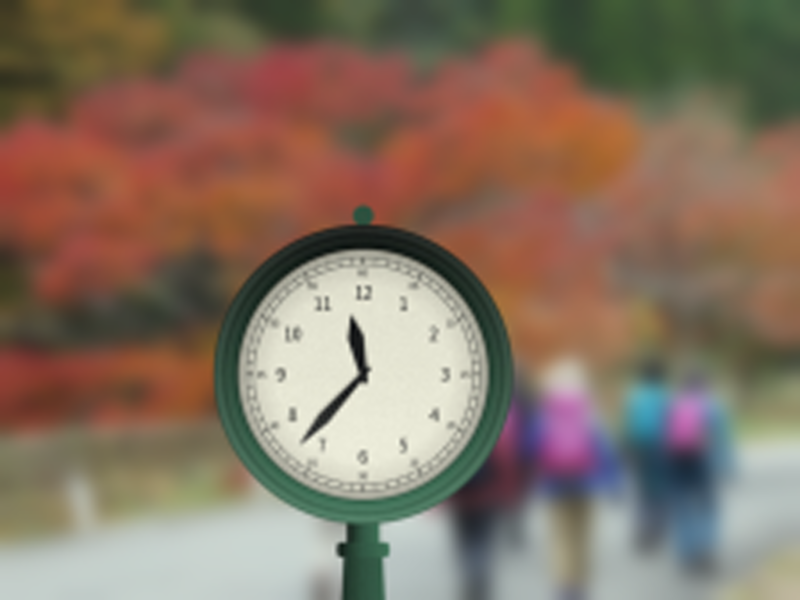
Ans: 11:37
